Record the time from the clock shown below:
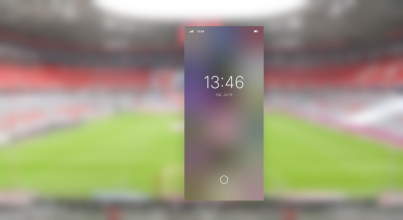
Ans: 13:46
